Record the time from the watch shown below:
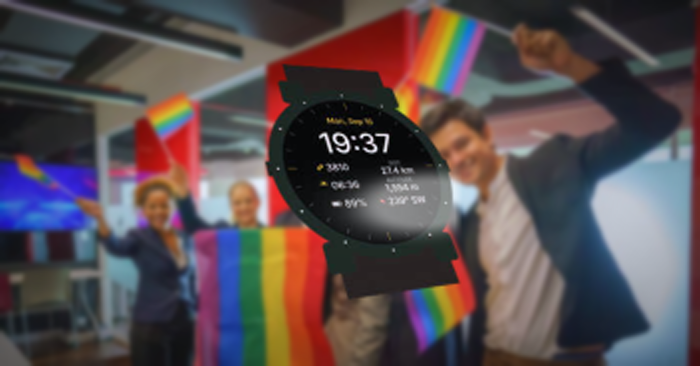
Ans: 19:37
